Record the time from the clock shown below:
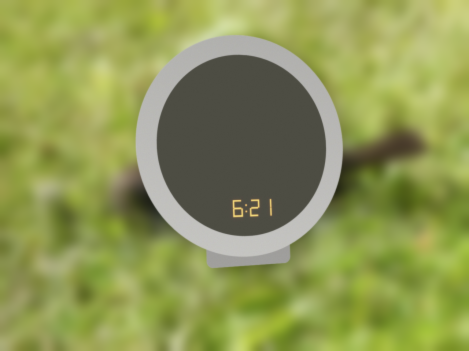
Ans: 6:21
